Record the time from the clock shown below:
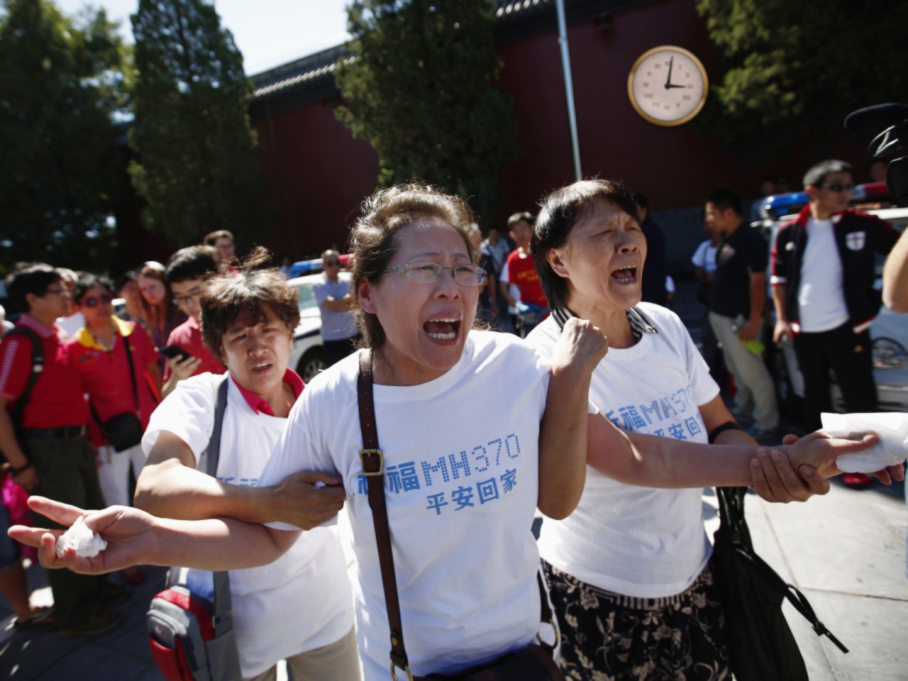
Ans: 3:01
